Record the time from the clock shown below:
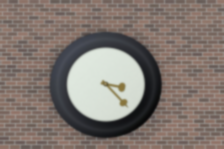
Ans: 3:23
